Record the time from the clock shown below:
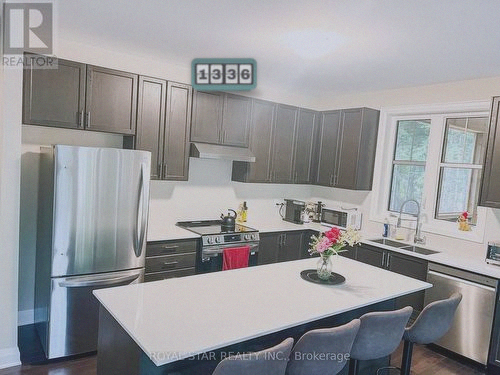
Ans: 13:36
